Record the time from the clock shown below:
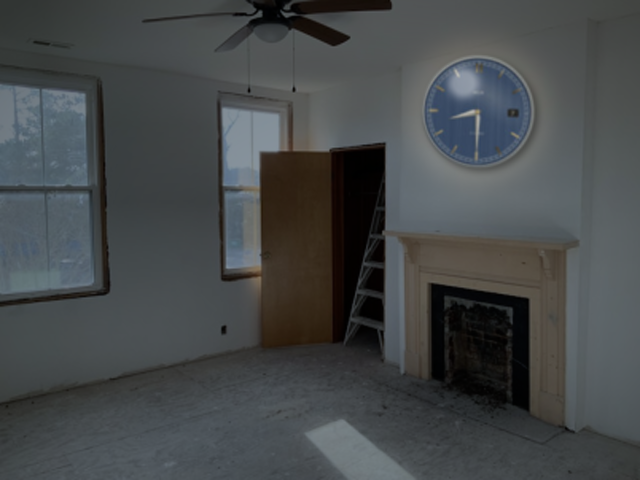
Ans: 8:30
